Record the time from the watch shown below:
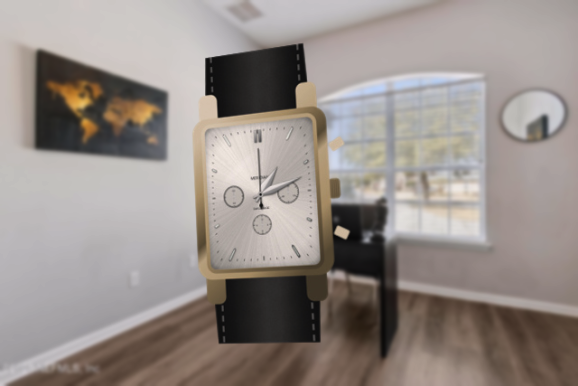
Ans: 1:12
